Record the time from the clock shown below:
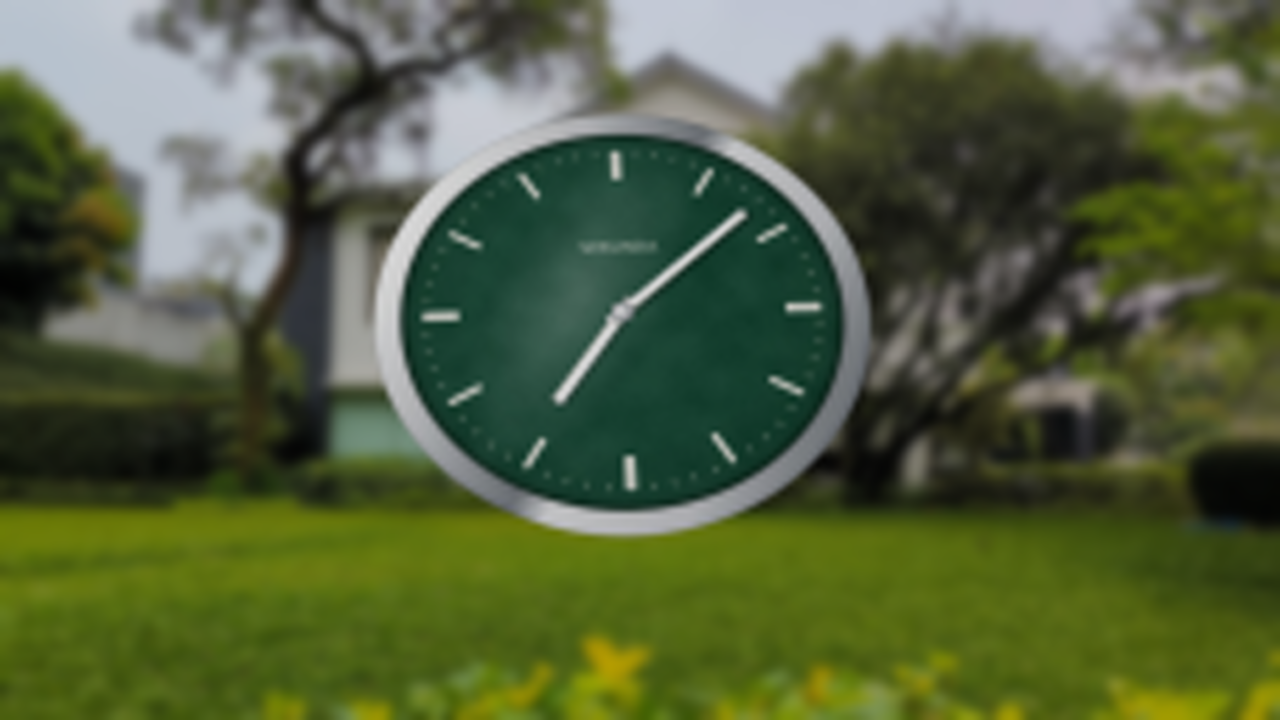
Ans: 7:08
